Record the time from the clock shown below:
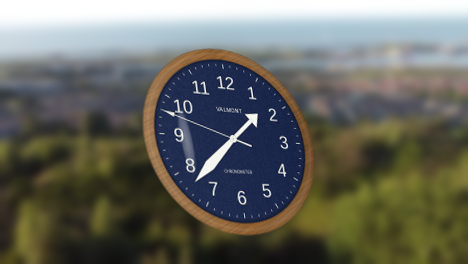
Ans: 1:37:48
